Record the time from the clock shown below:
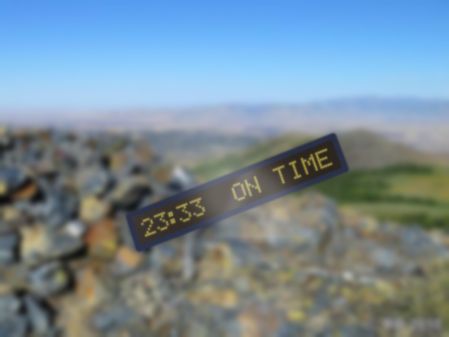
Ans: 23:33
